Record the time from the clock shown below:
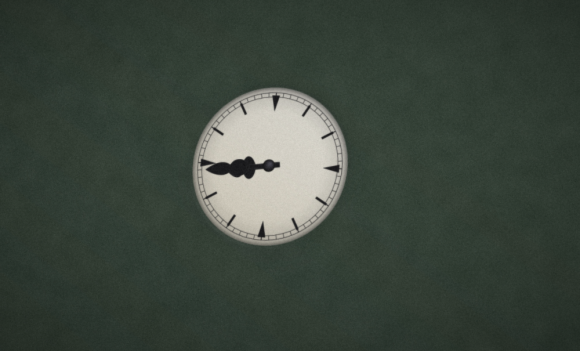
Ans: 8:44
